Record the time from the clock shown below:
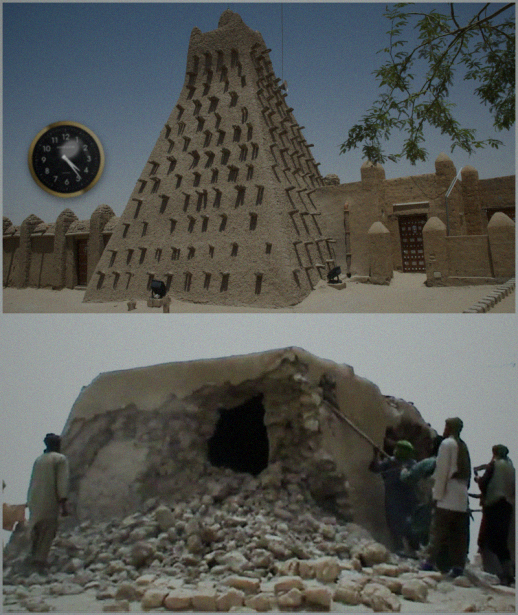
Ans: 4:24
